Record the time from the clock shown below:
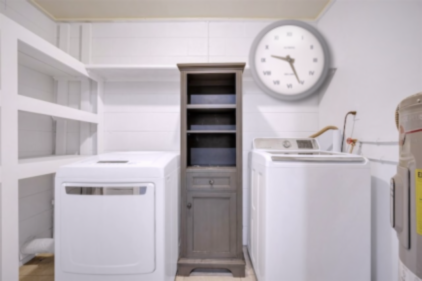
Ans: 9:26
